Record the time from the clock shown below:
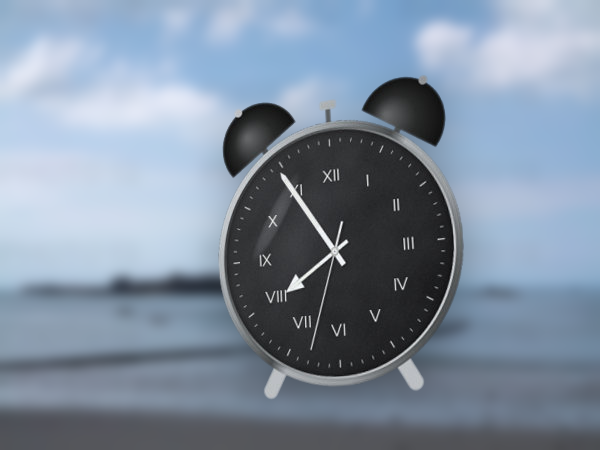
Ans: 7:54:33
